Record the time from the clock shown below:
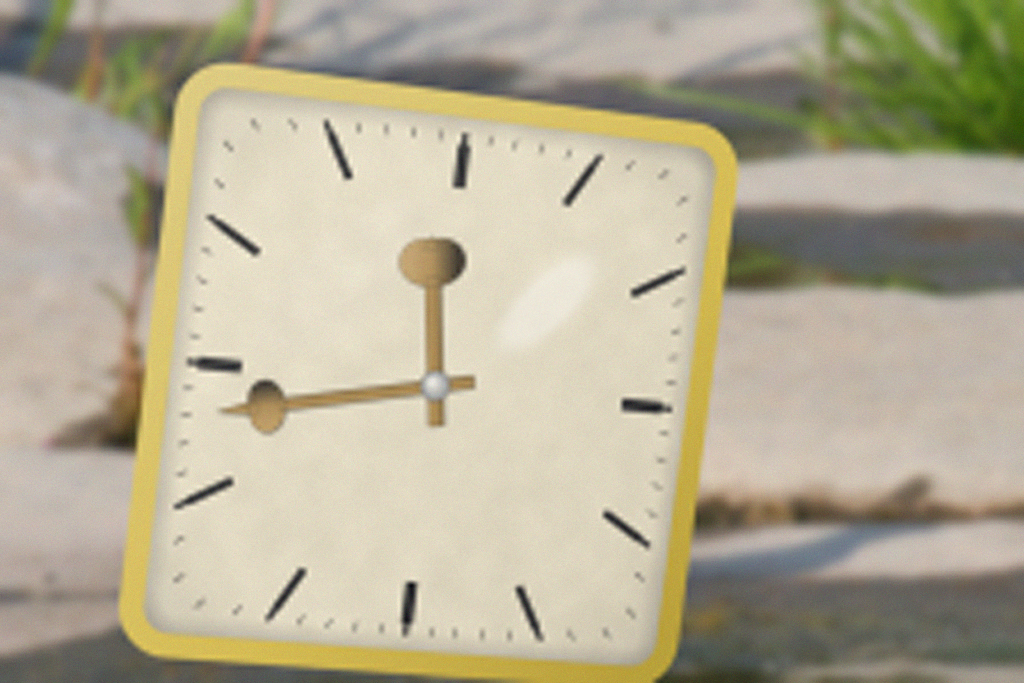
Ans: 11:43
